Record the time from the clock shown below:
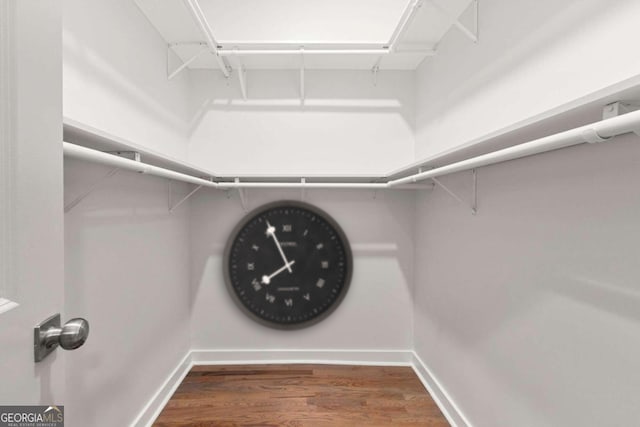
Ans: 7:56
